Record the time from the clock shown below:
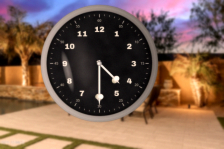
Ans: 4:30
